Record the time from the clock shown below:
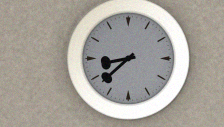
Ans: 8:38
